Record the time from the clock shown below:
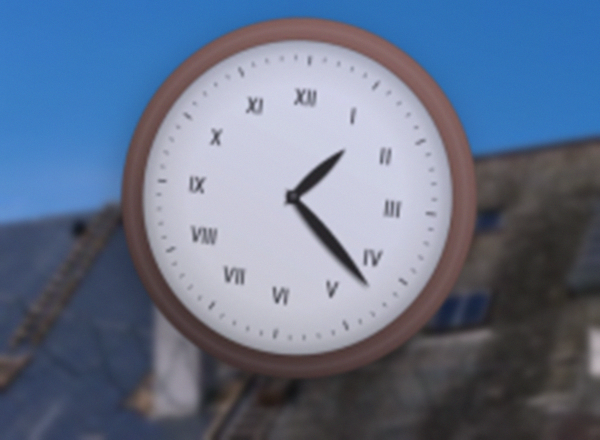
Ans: 1:22
